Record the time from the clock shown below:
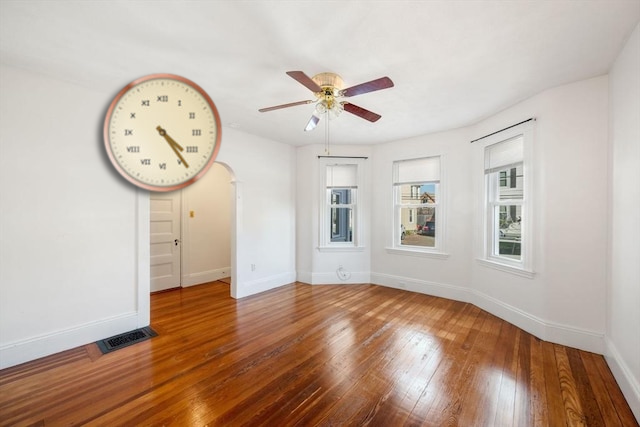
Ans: 4:24
